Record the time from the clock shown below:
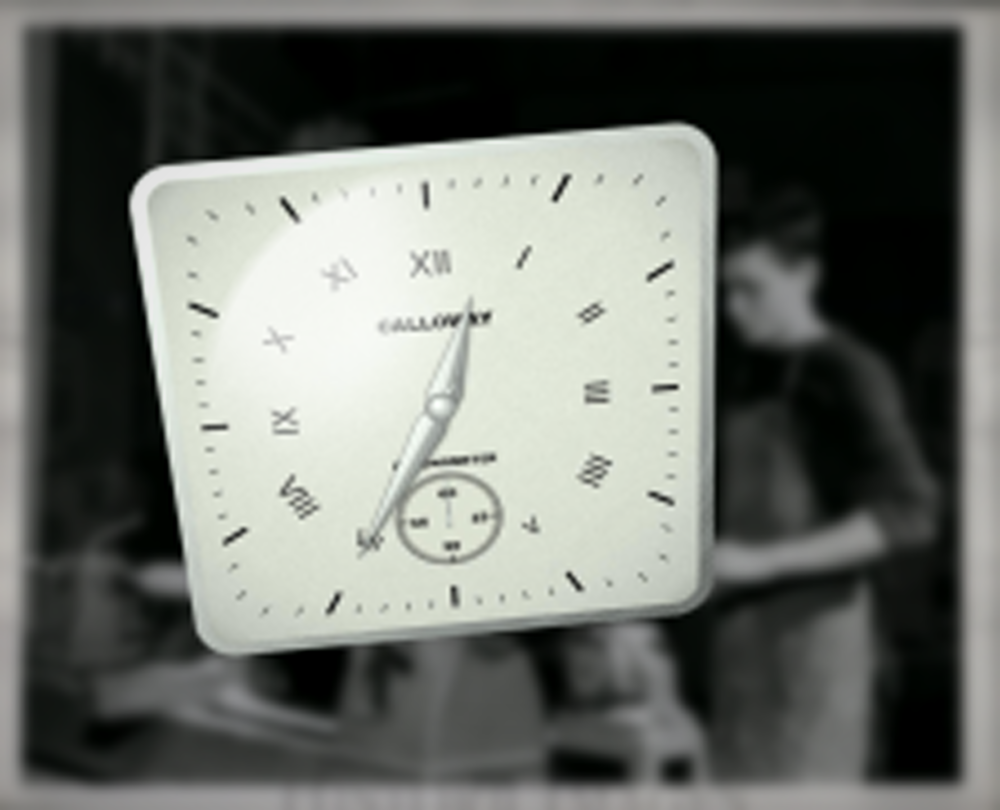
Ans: 12:35
